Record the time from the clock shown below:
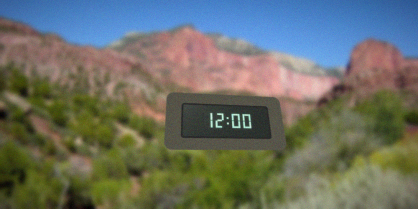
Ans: 12:00
